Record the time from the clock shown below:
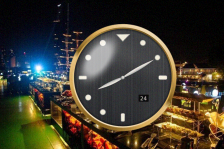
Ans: 8:10
